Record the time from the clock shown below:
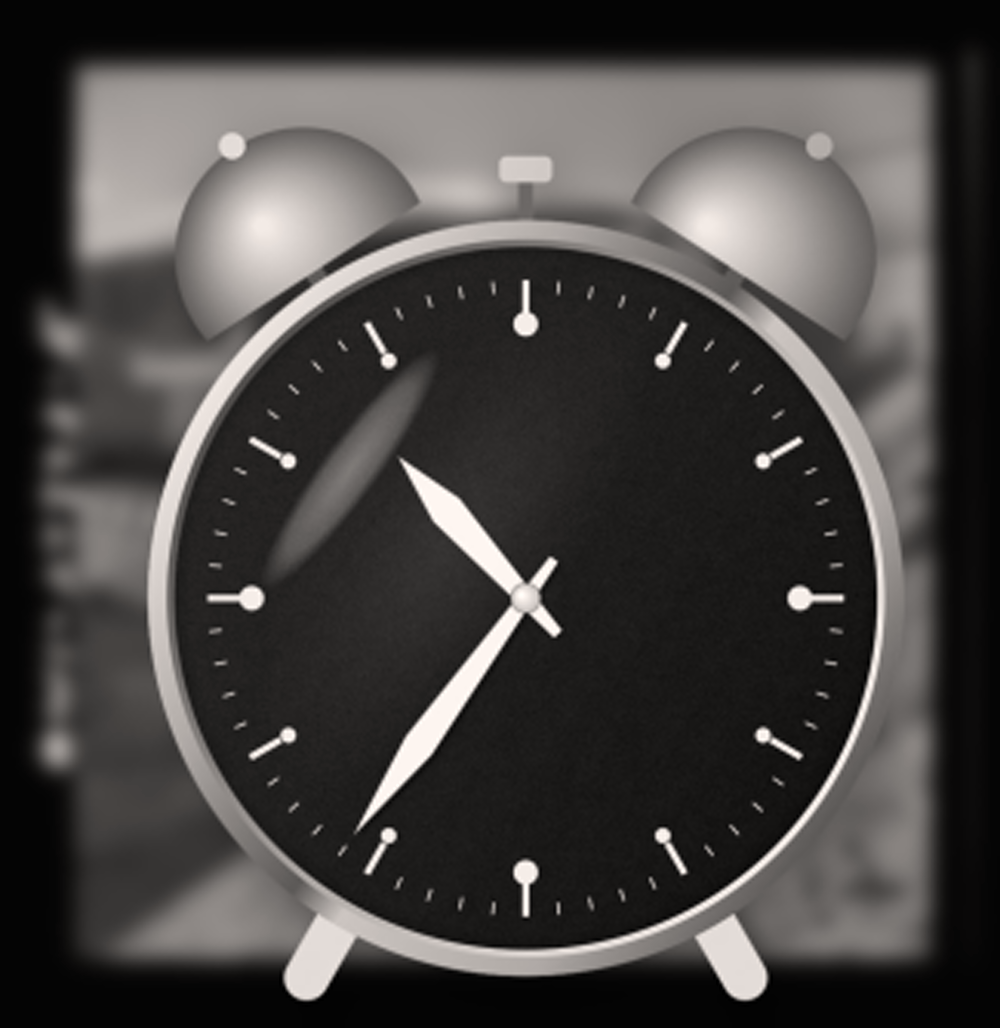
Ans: 10:36
